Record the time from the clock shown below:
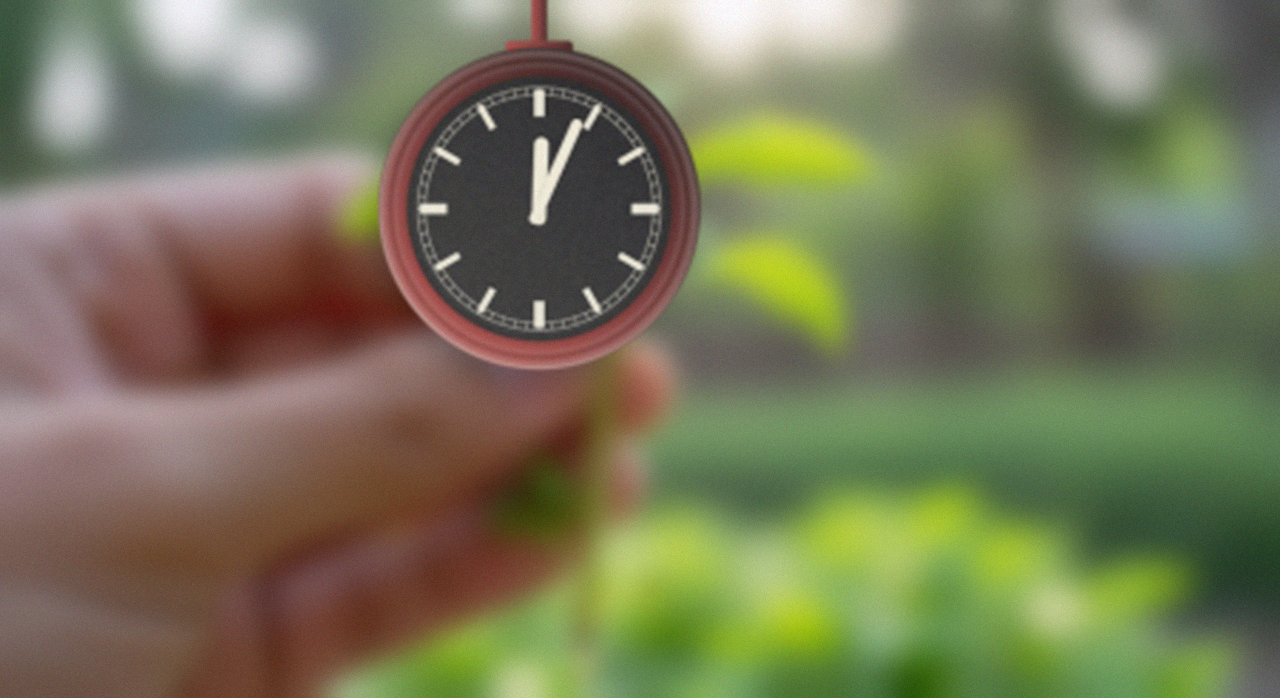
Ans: 12:04
